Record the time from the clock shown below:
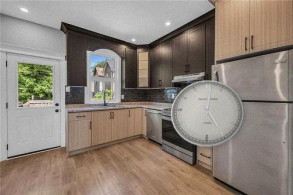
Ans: 5:01
